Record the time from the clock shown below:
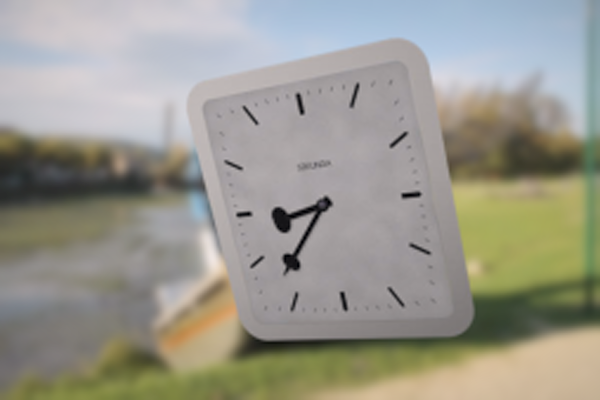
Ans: 8:37
